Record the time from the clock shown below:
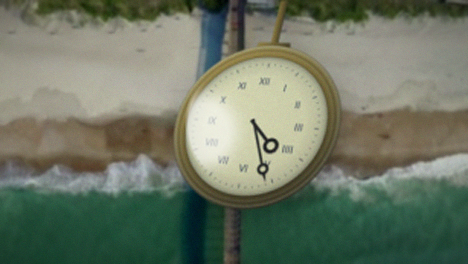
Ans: 4:26
